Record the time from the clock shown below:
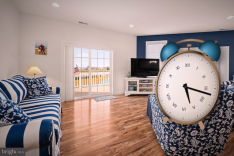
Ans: 5:17
